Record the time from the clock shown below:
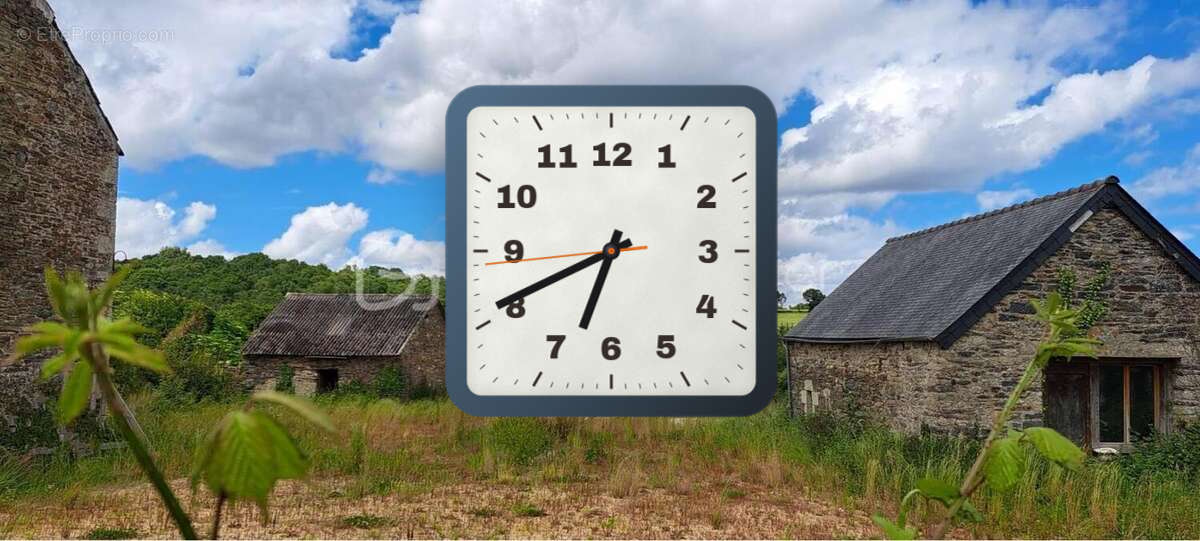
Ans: 6:40:44
